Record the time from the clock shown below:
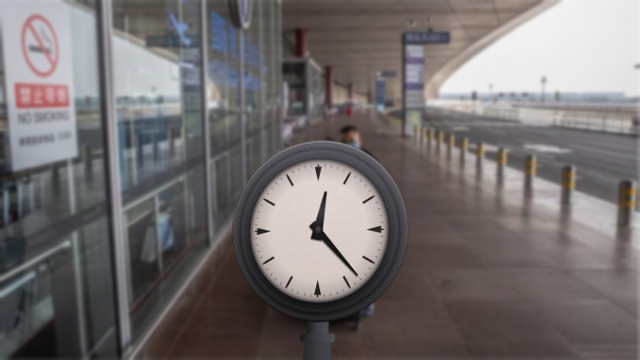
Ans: 12:23
